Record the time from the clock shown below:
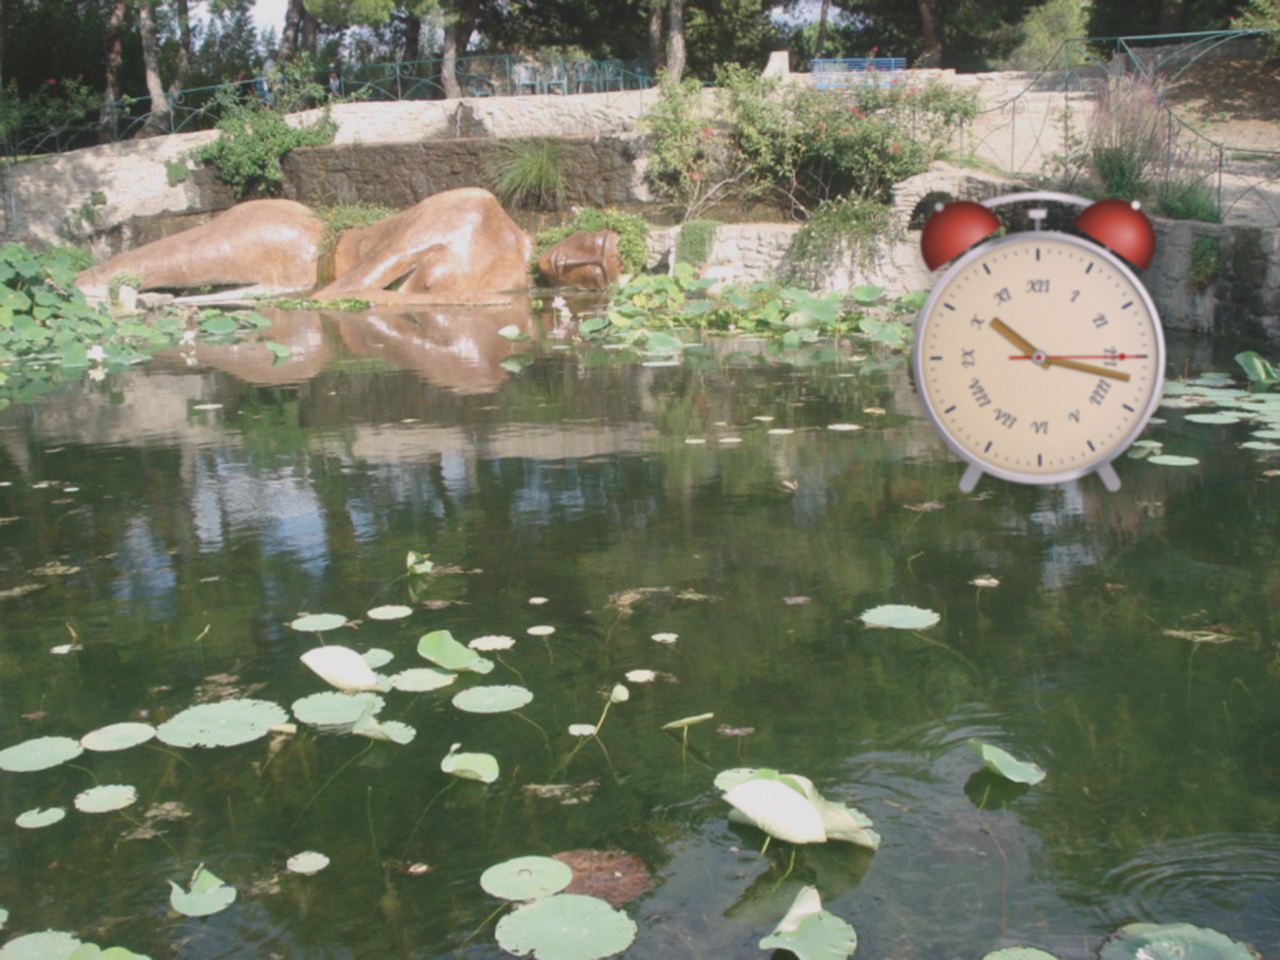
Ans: 10:17:15
